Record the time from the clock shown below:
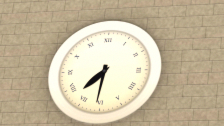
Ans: 7:31
